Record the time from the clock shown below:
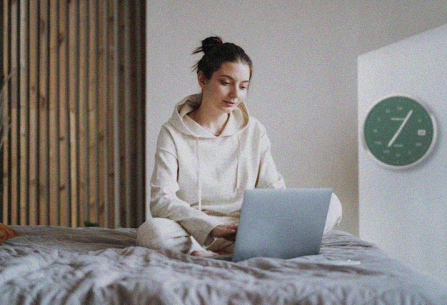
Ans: 7:05
